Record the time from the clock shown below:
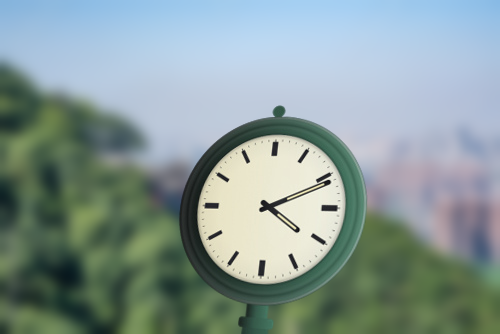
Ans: 4:11
